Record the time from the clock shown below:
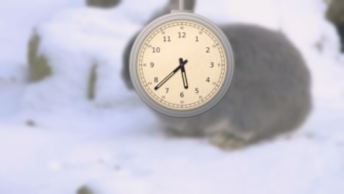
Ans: 5:38
